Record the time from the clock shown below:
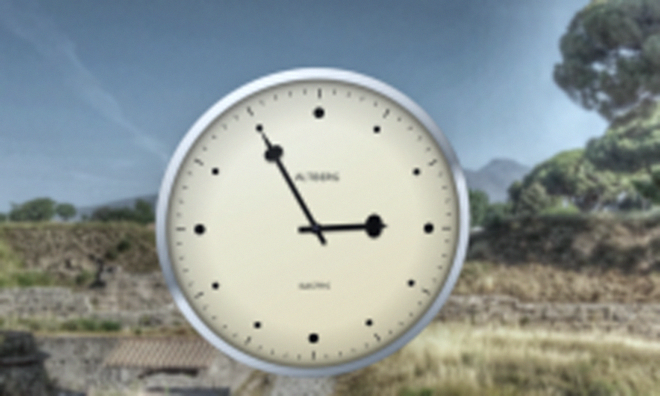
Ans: 2:55
